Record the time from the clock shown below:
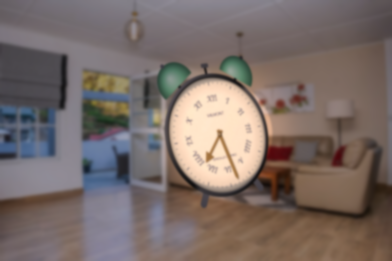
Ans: 7:28
